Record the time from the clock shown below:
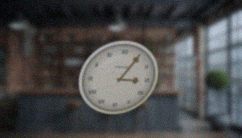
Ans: 3:05
